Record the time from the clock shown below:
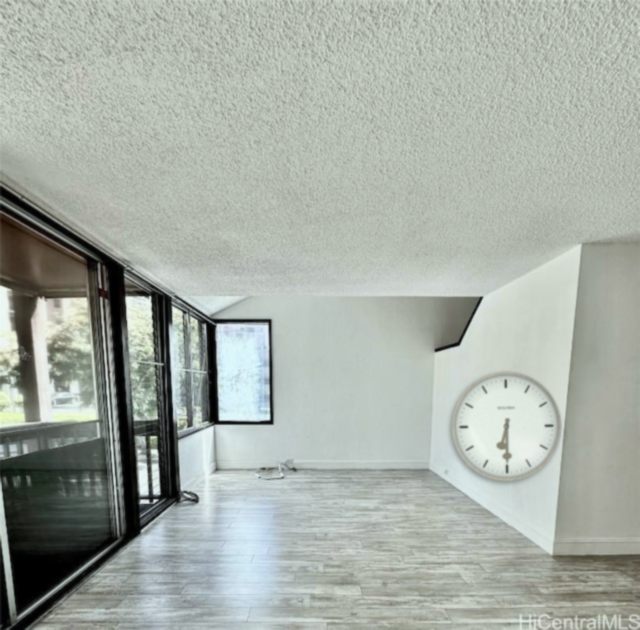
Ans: 6:30
